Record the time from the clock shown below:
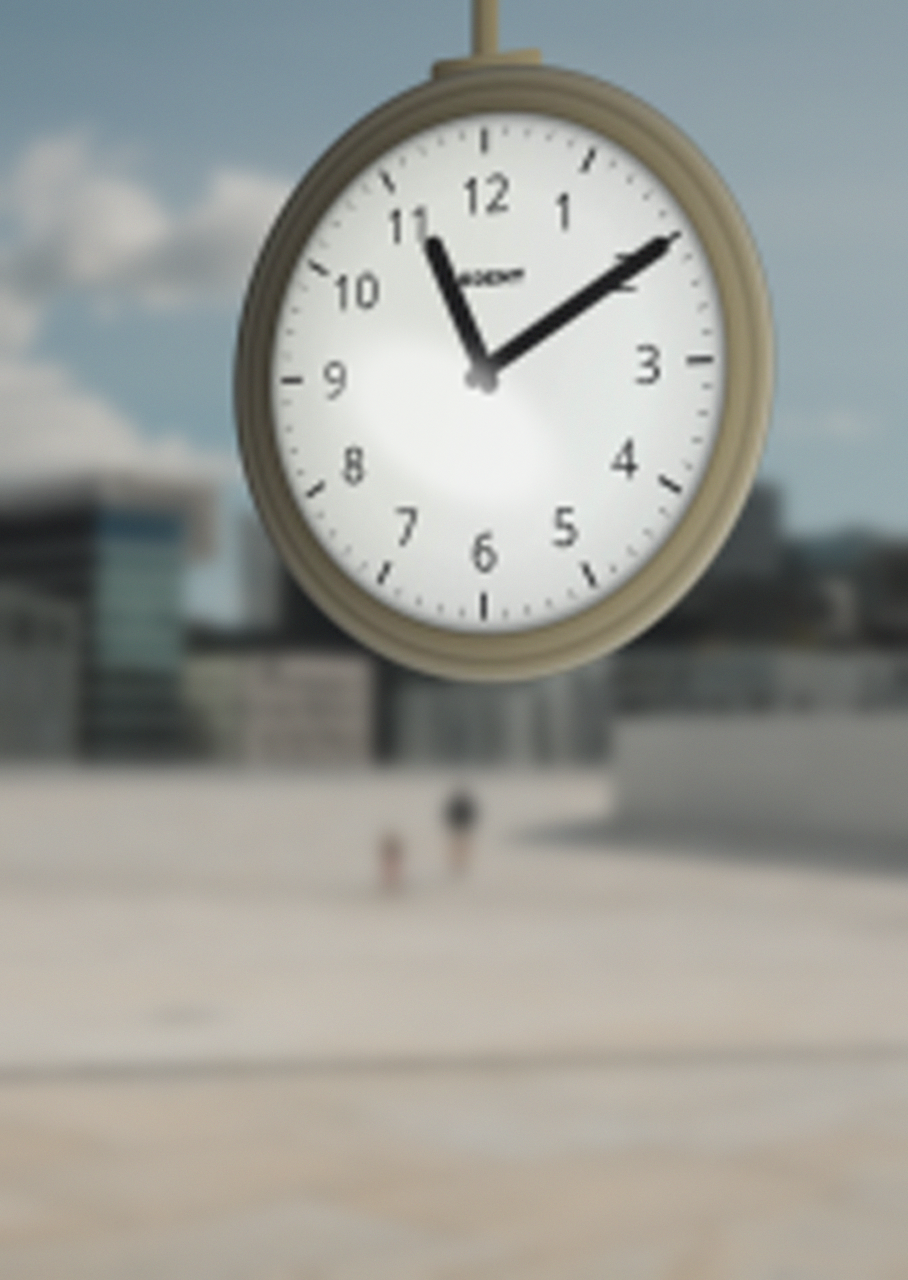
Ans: 11:10
